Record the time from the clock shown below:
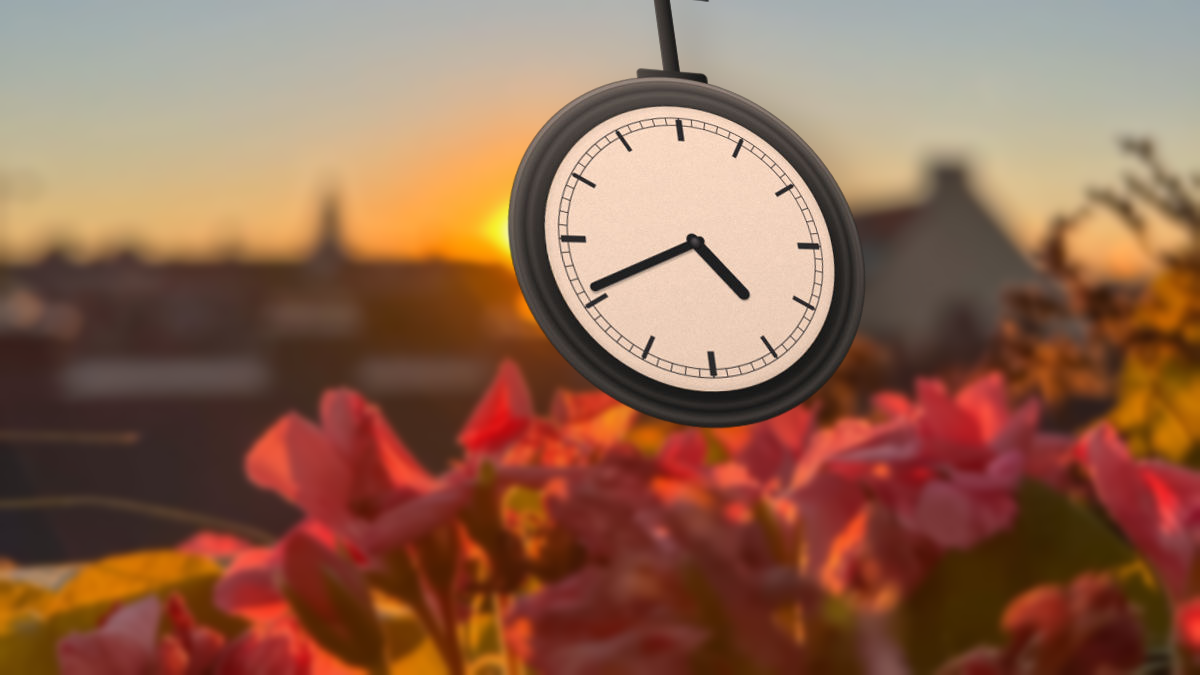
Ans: 4:41
